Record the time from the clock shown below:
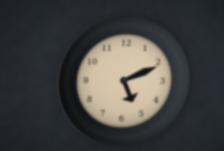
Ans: 5:11
